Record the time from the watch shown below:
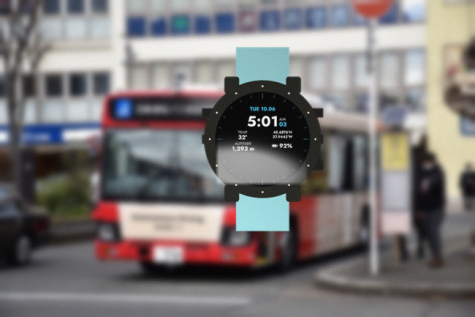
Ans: 5:01
